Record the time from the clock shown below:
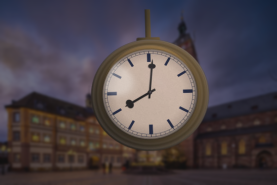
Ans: 8:01
